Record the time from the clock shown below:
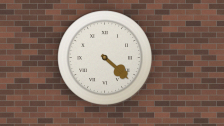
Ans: 4:22
